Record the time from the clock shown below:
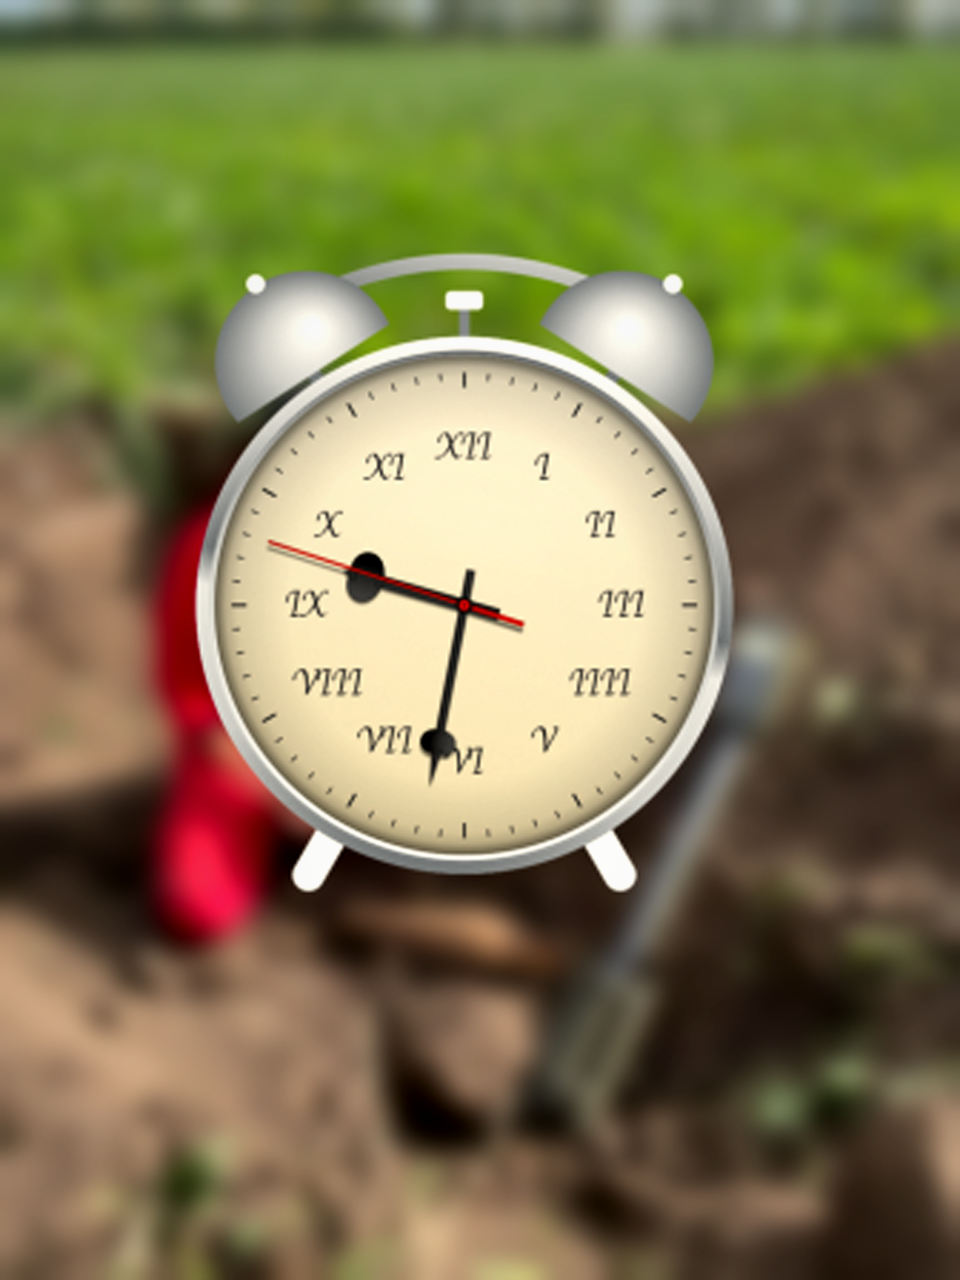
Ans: 9:31:48
